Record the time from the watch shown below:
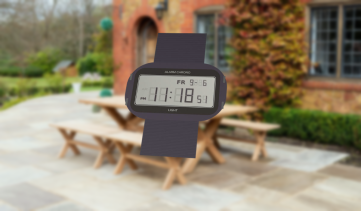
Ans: 11:18:51
